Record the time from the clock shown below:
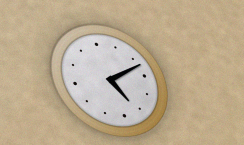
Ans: 5:12
